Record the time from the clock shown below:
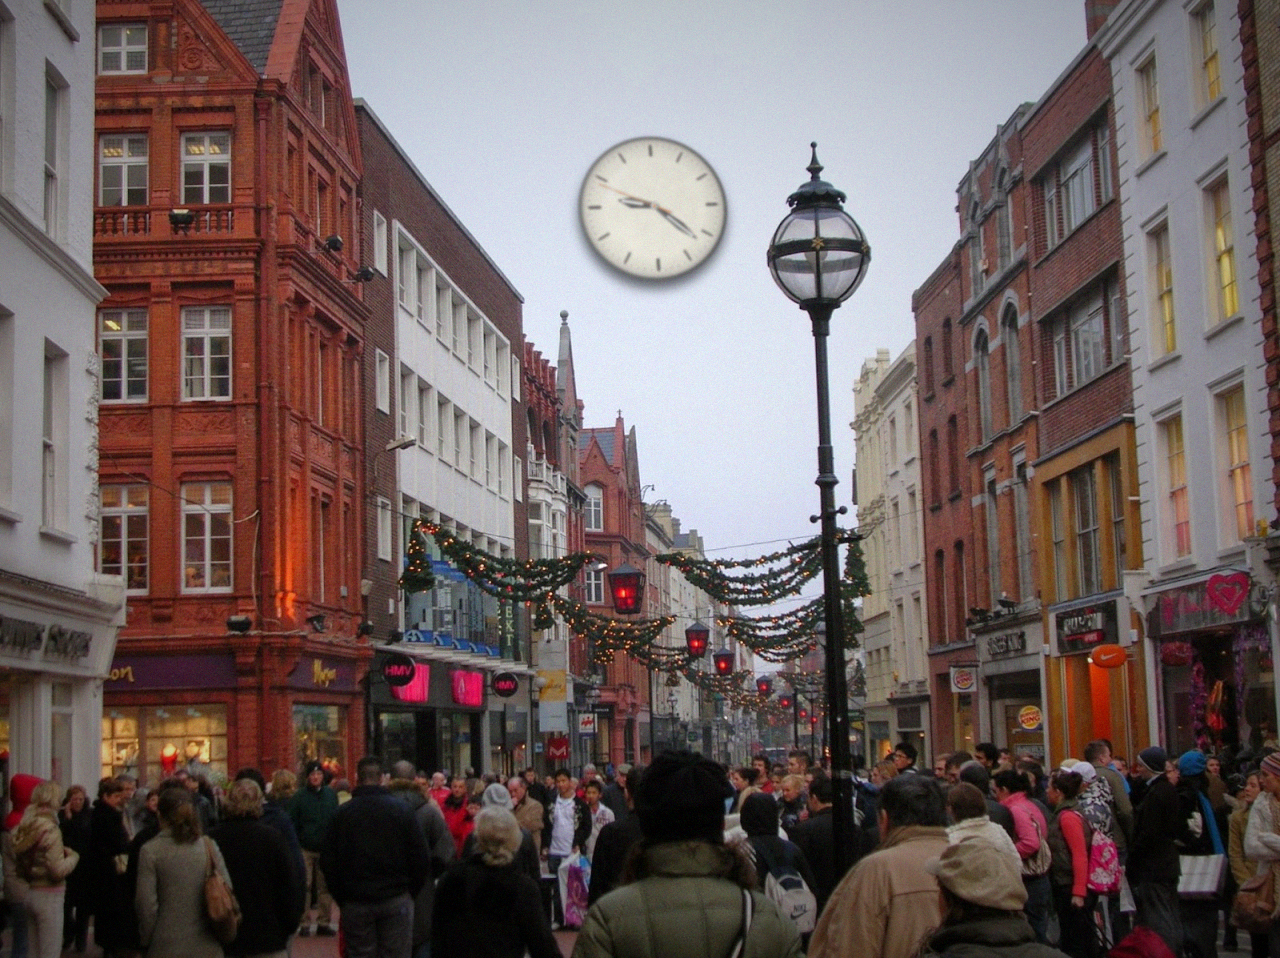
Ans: 9:21:49
